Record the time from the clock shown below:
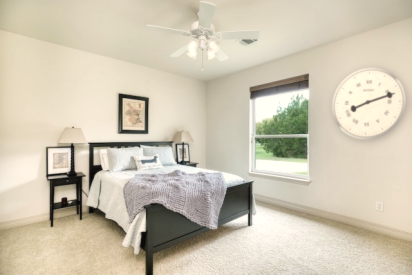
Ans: 8:12
